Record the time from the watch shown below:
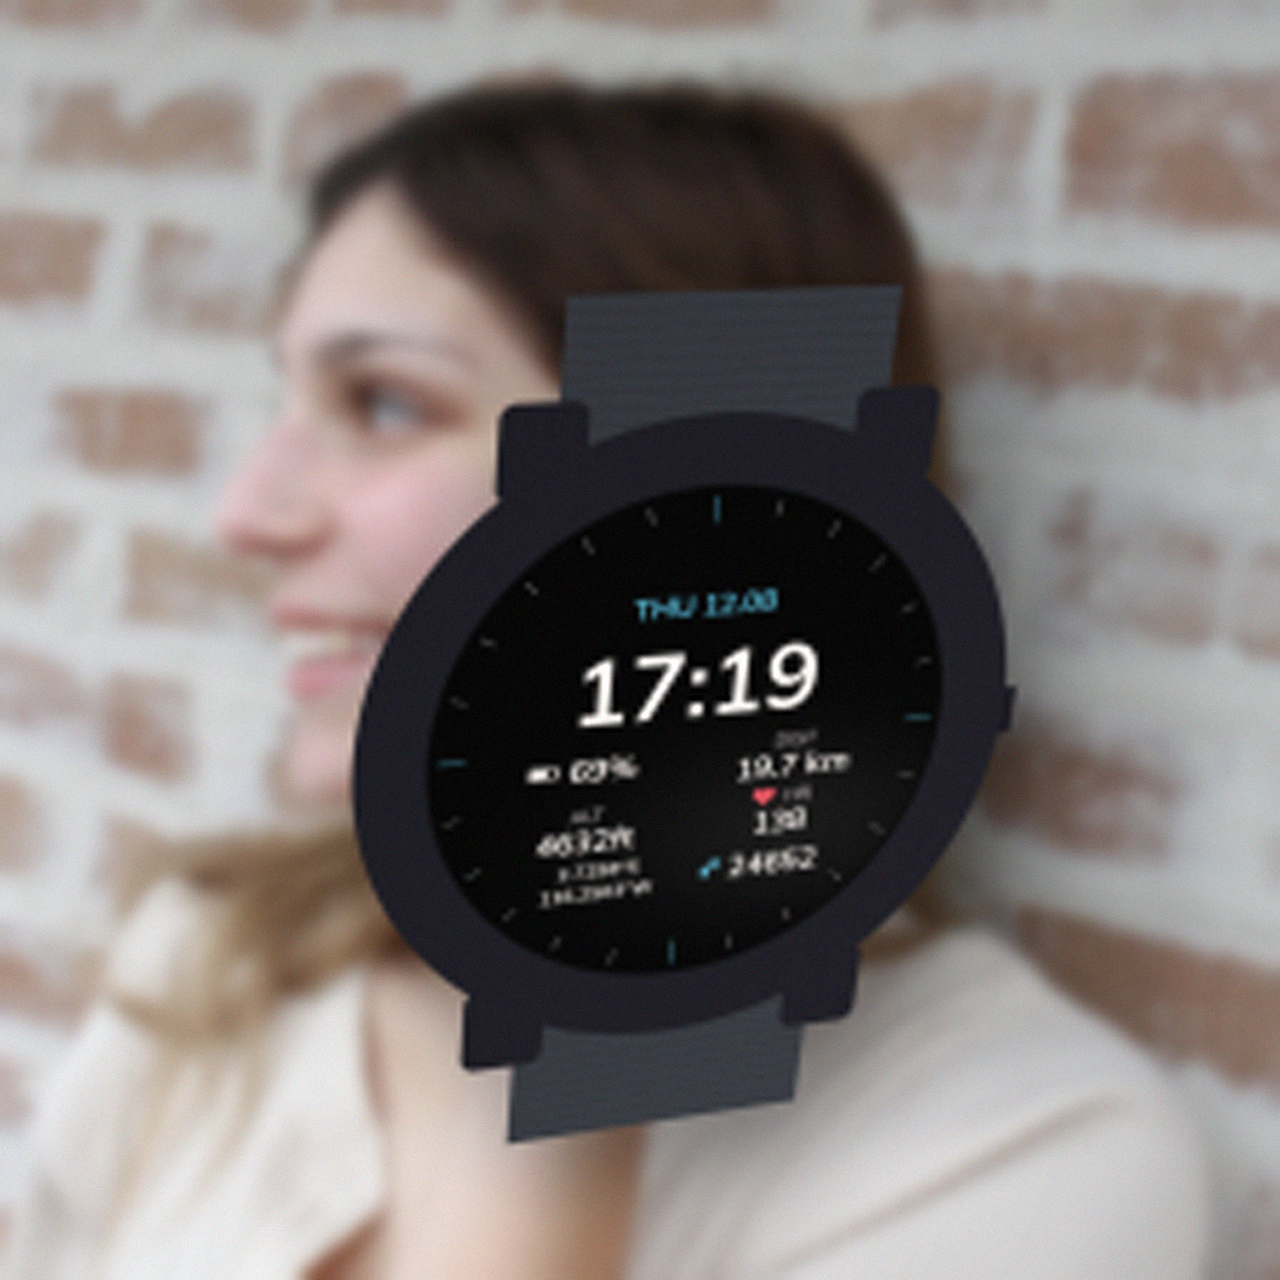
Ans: 17:19
